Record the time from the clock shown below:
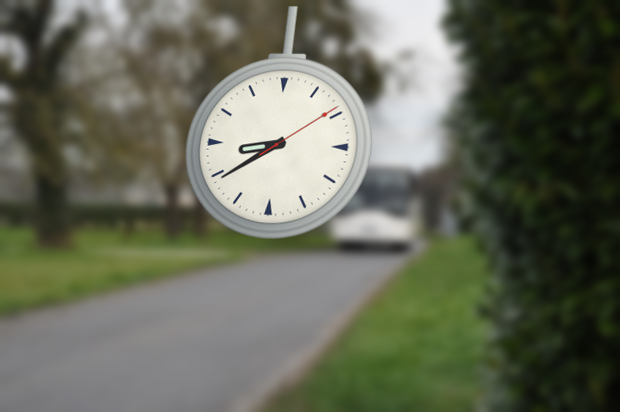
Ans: 8:39:09
